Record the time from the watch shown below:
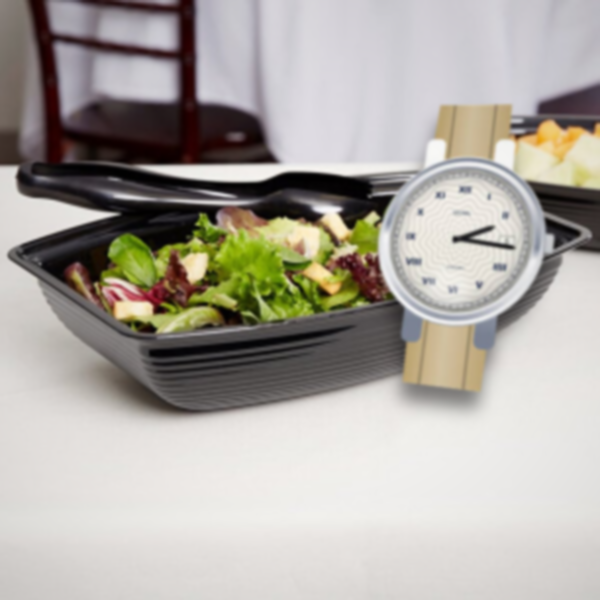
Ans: 2:16
